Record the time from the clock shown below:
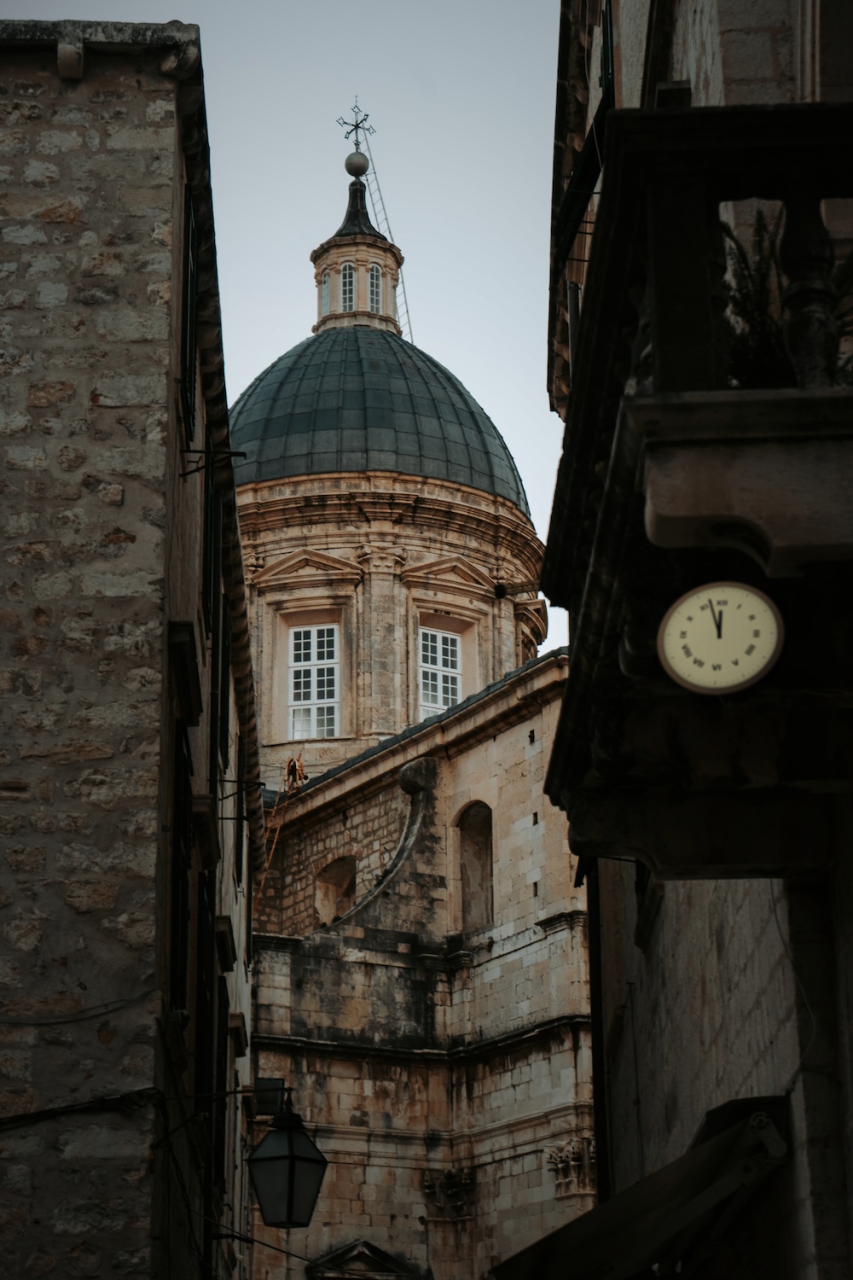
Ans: 11:57
